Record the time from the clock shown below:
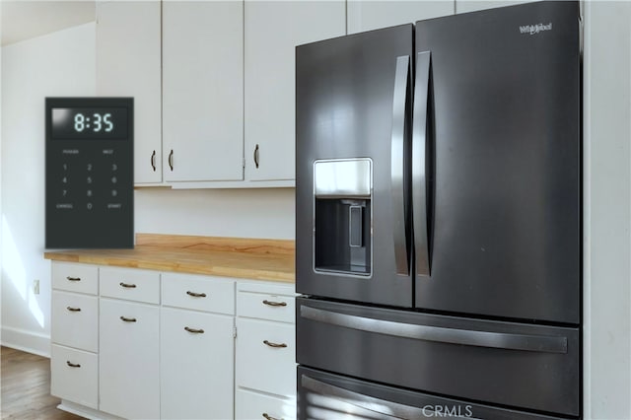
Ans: 8:35
